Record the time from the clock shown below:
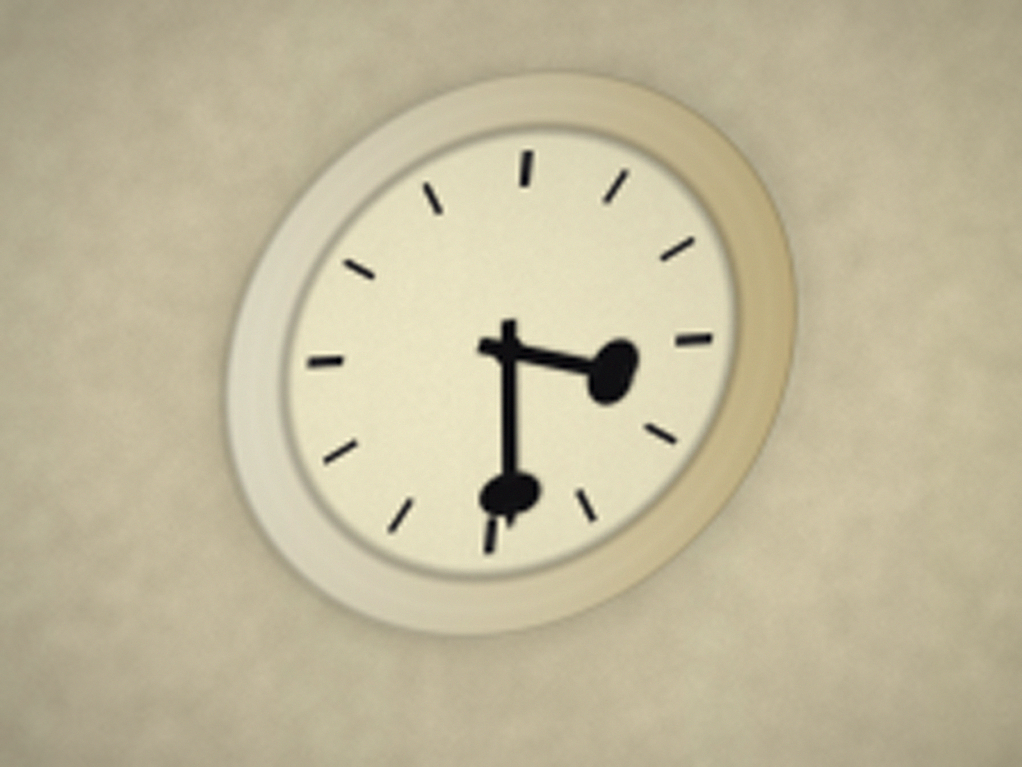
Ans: 3:29
